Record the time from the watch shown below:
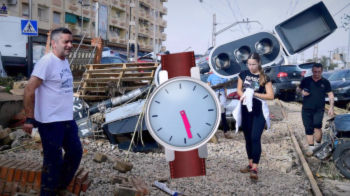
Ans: 5:28
